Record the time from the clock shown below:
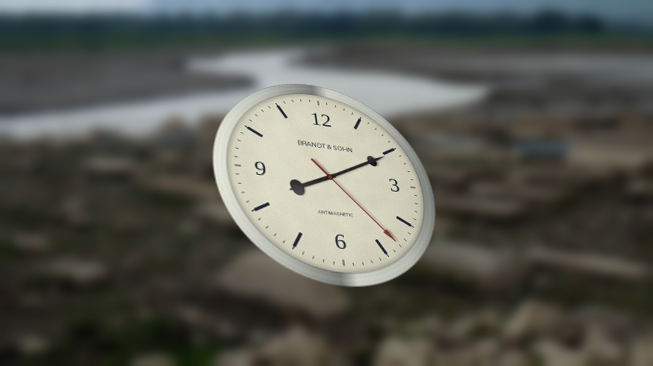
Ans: 8:10:23
